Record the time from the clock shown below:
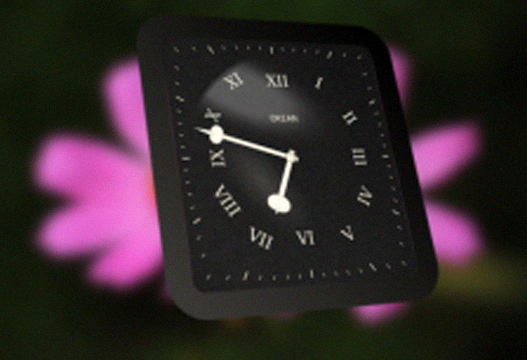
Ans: 6:48
